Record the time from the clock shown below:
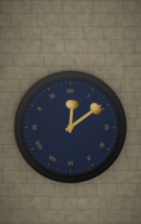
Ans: 12:09
